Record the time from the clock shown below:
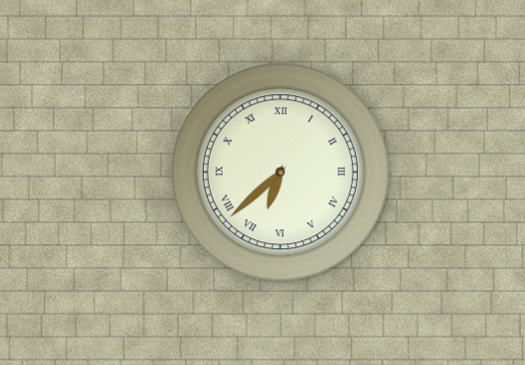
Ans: 6:38
